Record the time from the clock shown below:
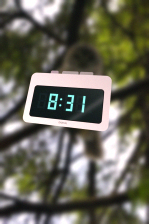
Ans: 8:31
